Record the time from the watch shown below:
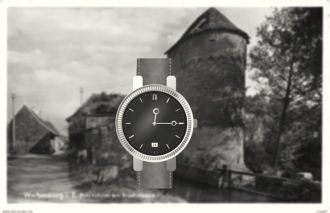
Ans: 12:15
